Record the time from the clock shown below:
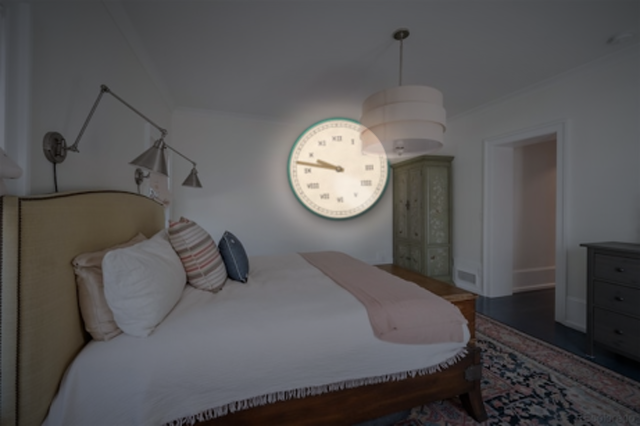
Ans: 9:47
